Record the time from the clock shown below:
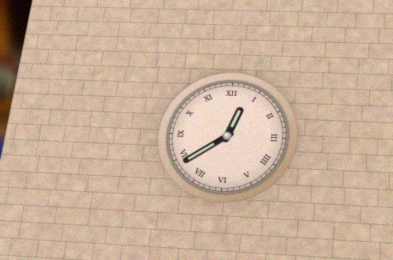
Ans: 12:39
